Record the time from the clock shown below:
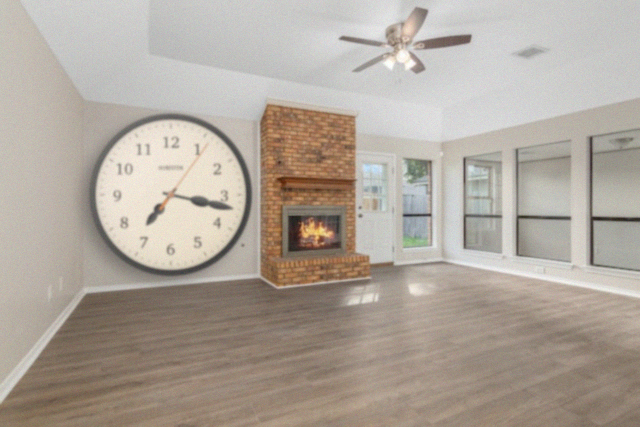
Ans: 7:17:06
